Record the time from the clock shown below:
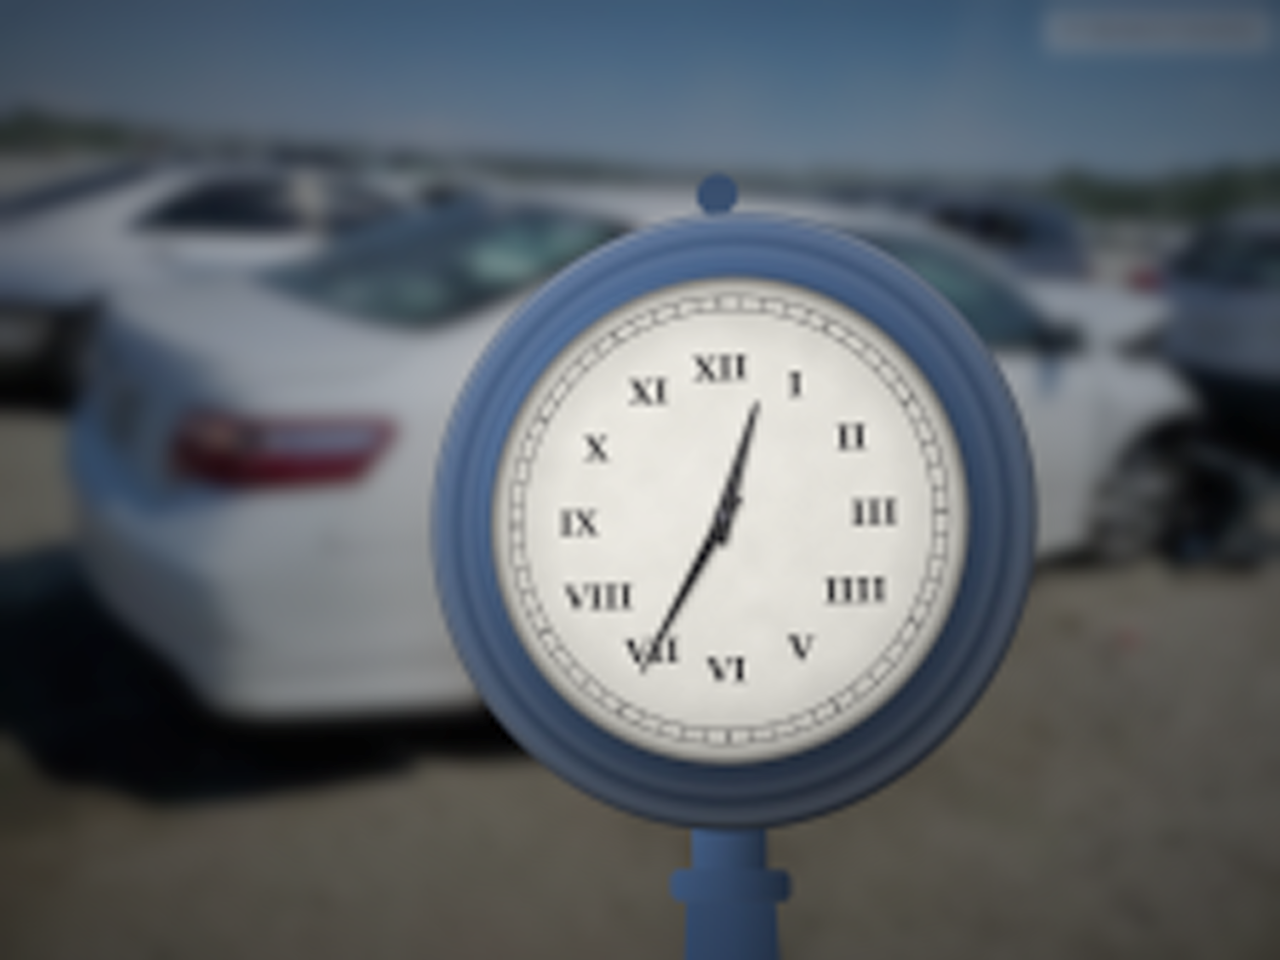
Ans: 12:35
